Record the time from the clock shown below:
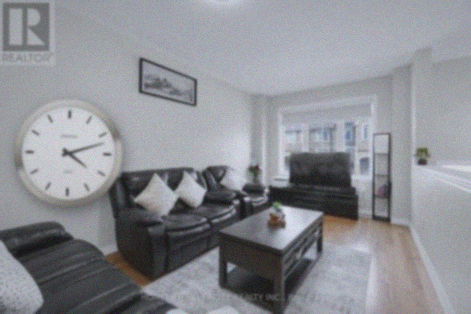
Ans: 4:12
